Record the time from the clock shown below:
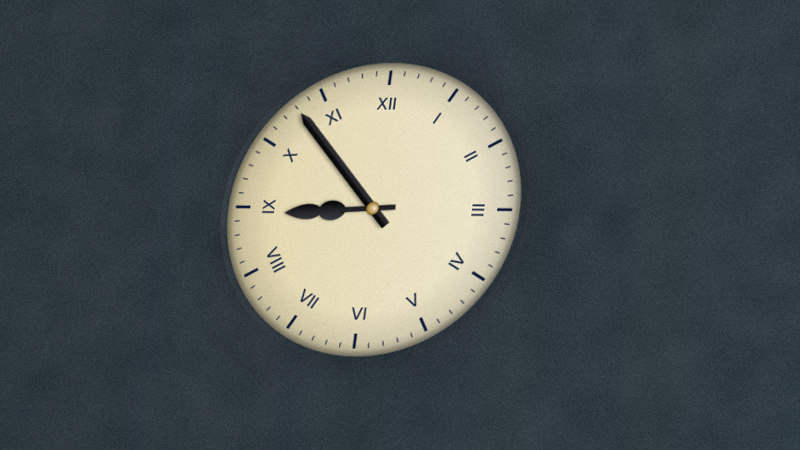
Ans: 8:53
